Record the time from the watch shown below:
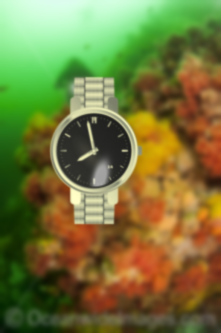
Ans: 7:58
